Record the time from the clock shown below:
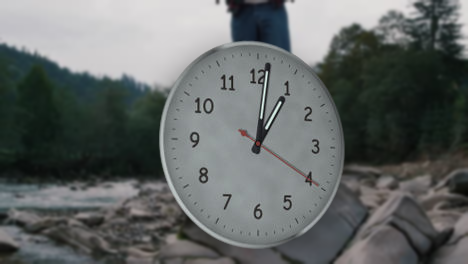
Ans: 1:01:20
